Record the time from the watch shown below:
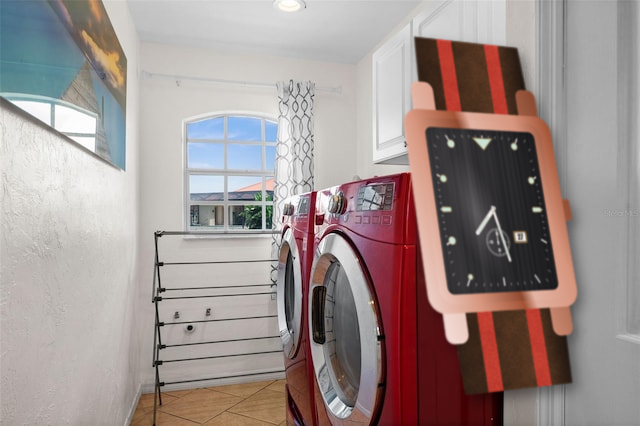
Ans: 7:28
